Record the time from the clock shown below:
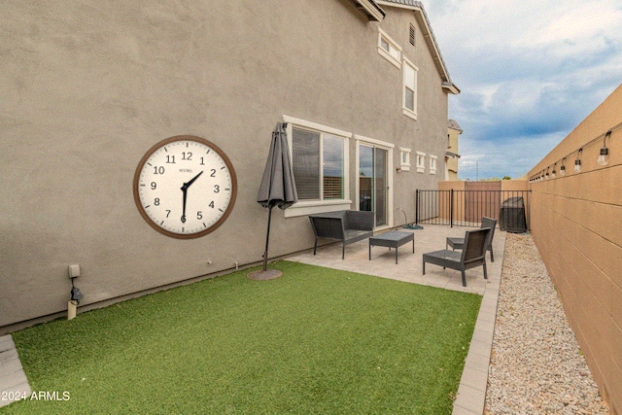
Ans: 1:30
